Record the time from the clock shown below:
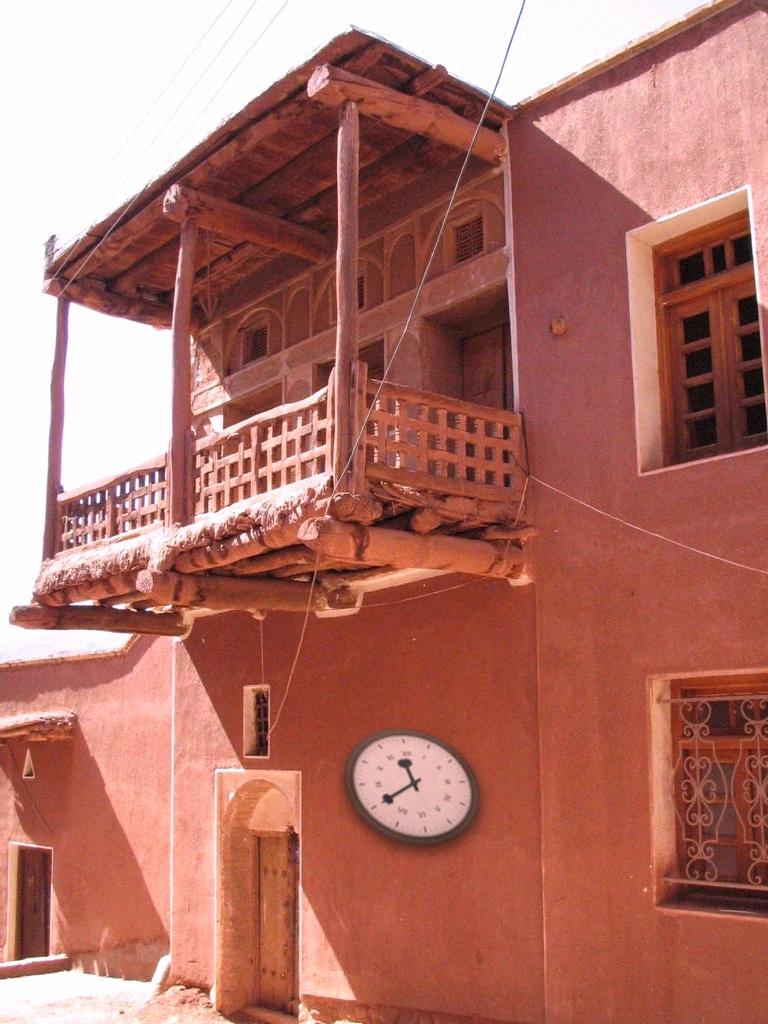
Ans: 11:40
